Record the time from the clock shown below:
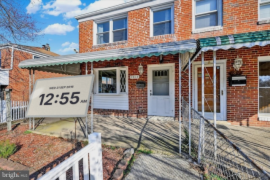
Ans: 12:55
